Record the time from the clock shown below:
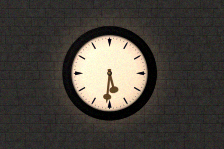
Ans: 5:31
